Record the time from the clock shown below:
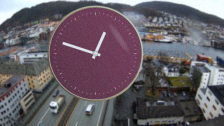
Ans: 12:48
